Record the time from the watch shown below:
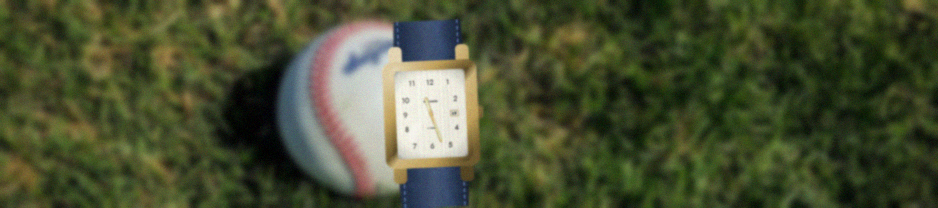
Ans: 11:27
